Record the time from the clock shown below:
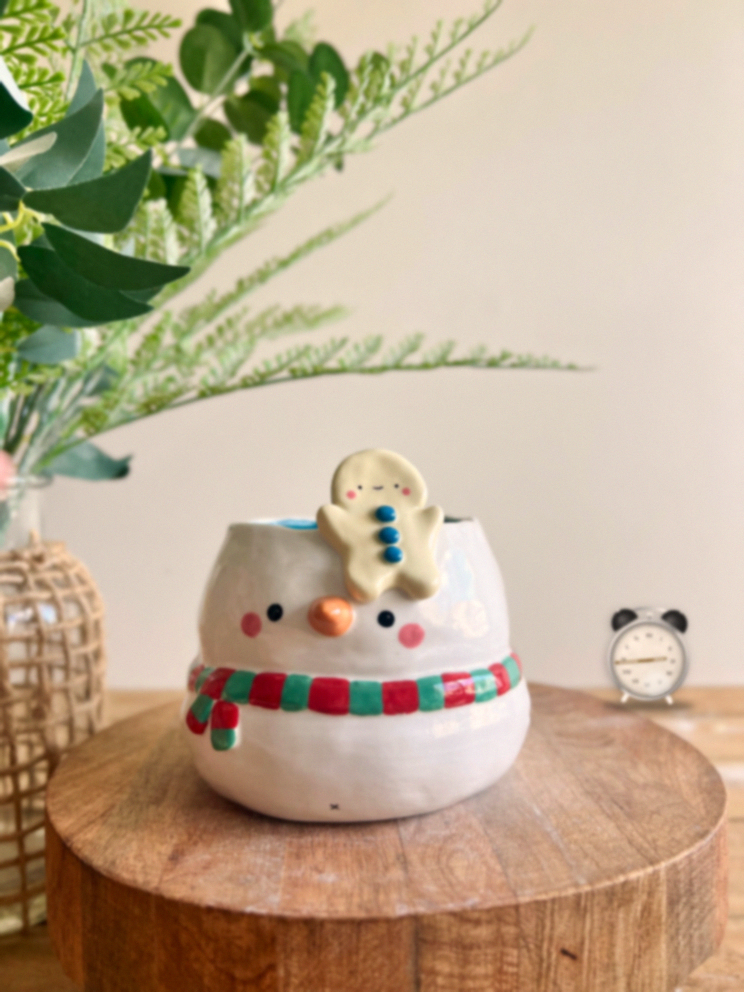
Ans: 2:44
